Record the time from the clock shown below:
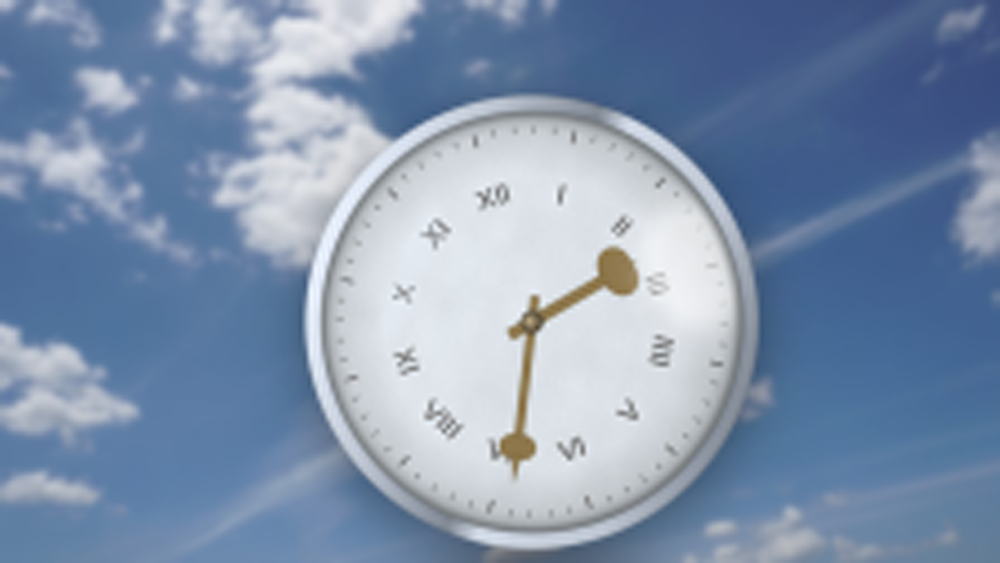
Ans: 2:34
